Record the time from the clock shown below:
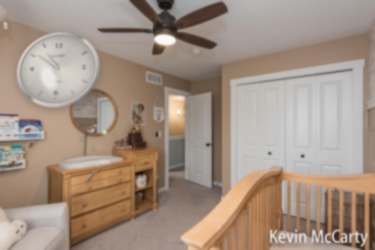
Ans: 10:51
